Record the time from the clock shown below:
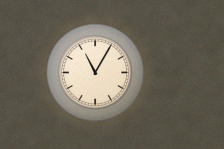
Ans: 11:05
